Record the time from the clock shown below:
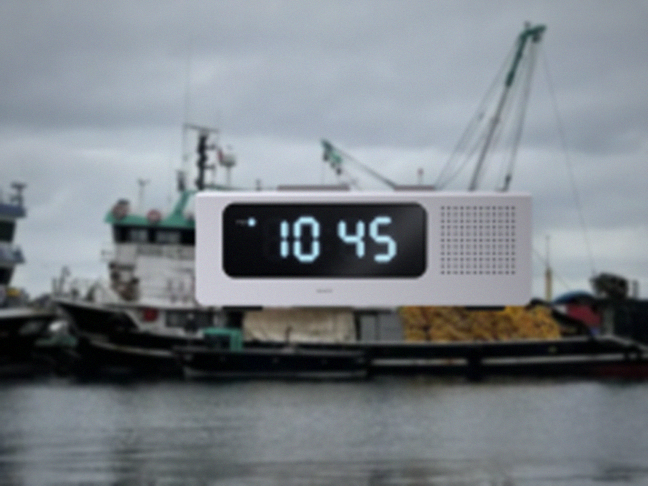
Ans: 10:45
